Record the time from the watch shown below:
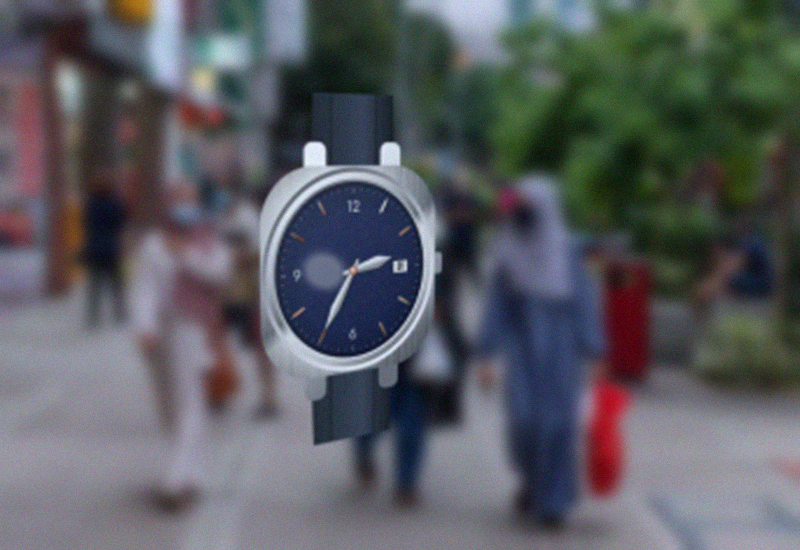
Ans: 2:35
